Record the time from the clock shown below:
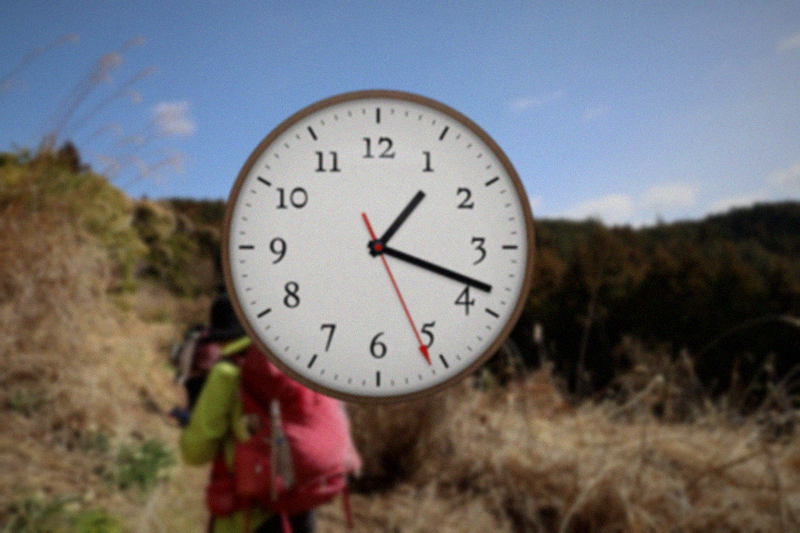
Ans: 1:18:26
